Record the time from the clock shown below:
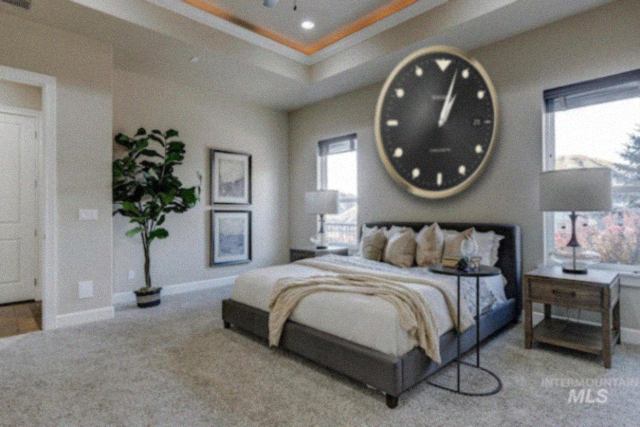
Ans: 1:03
